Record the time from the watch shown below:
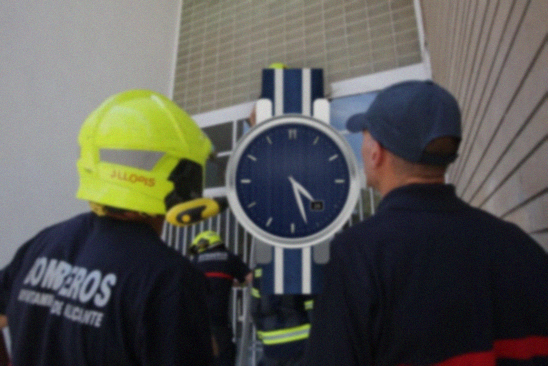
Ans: 4:27
